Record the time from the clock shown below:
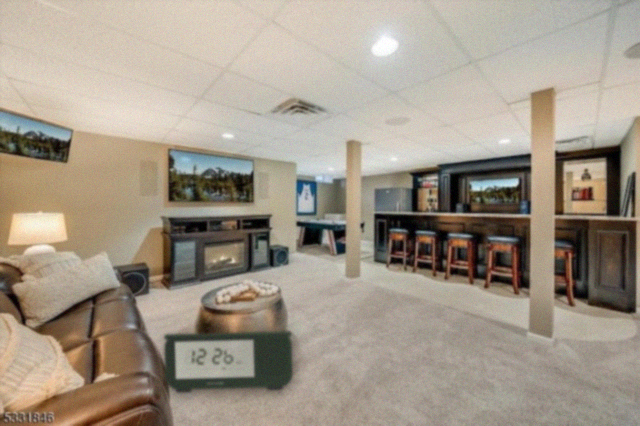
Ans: 12:26
